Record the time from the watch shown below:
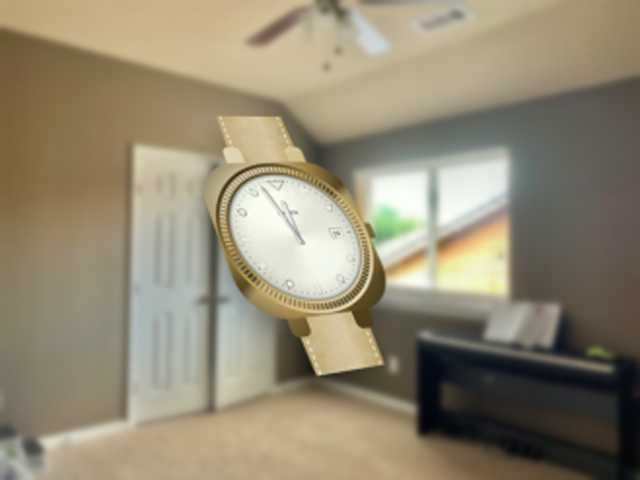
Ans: 11:57
